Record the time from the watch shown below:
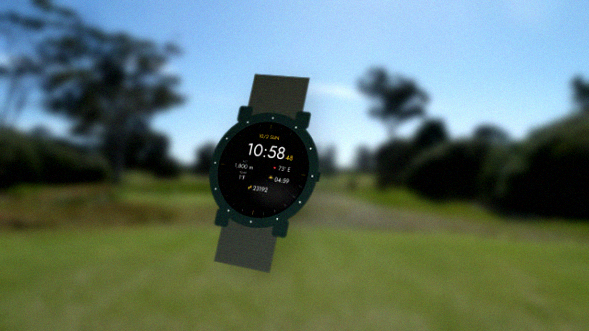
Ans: 10:58
